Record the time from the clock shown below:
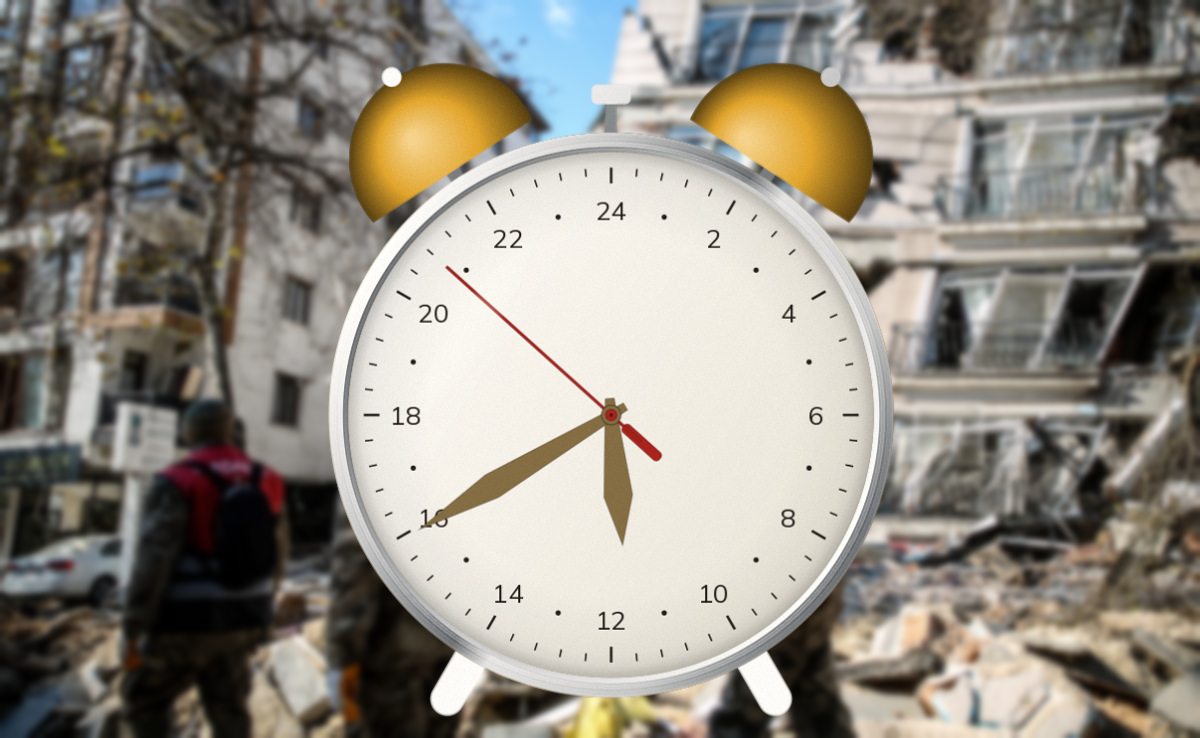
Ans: 11:39:52
